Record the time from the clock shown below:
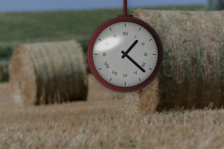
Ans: 1:22
